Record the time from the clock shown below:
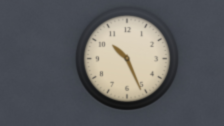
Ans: 10:26
